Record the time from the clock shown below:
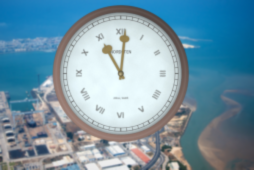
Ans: 11:01
